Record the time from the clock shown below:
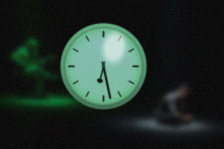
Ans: 6:28
